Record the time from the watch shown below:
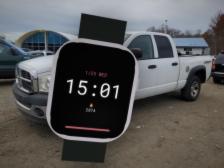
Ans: 15:01
